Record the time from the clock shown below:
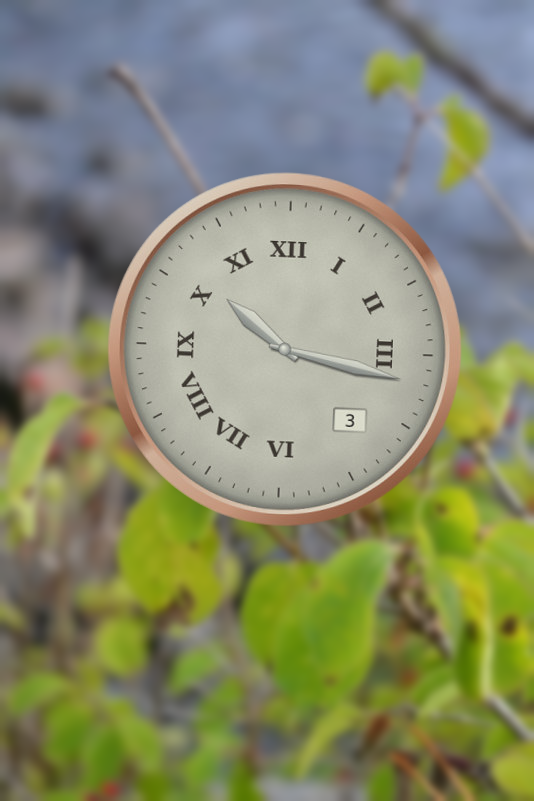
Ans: 10:17
